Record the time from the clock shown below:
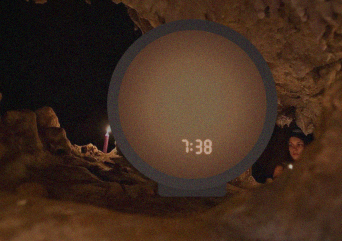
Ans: 7:38
